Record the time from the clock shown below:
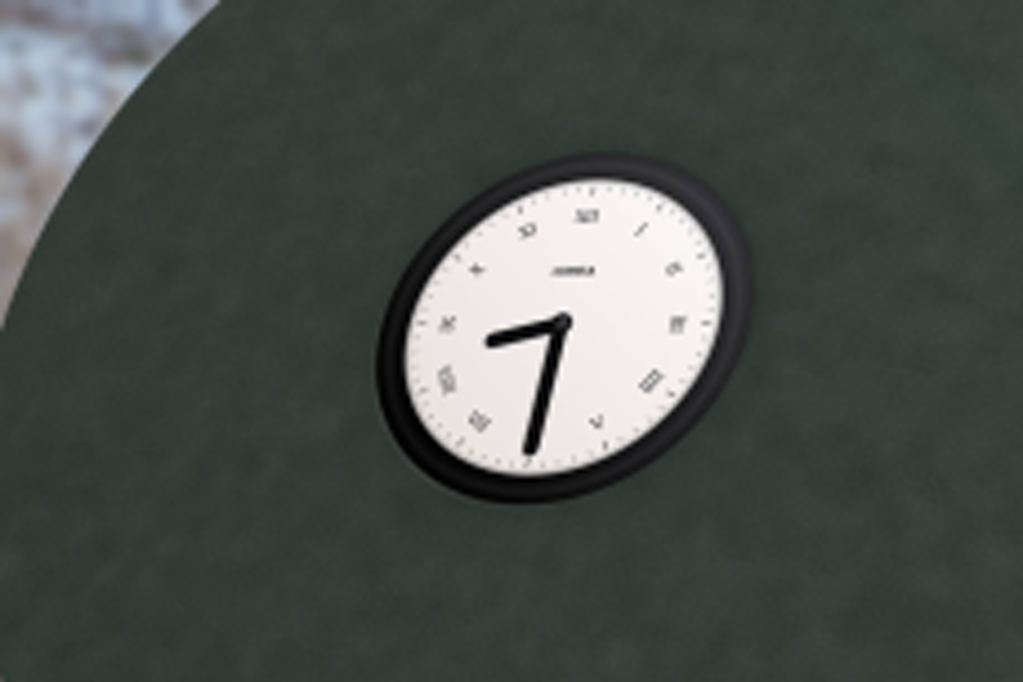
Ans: 8:30
